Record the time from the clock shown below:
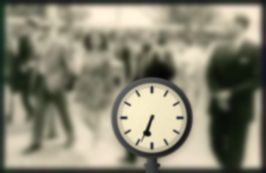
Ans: 6:34
